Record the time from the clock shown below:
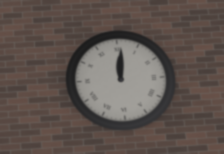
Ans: 12:01
